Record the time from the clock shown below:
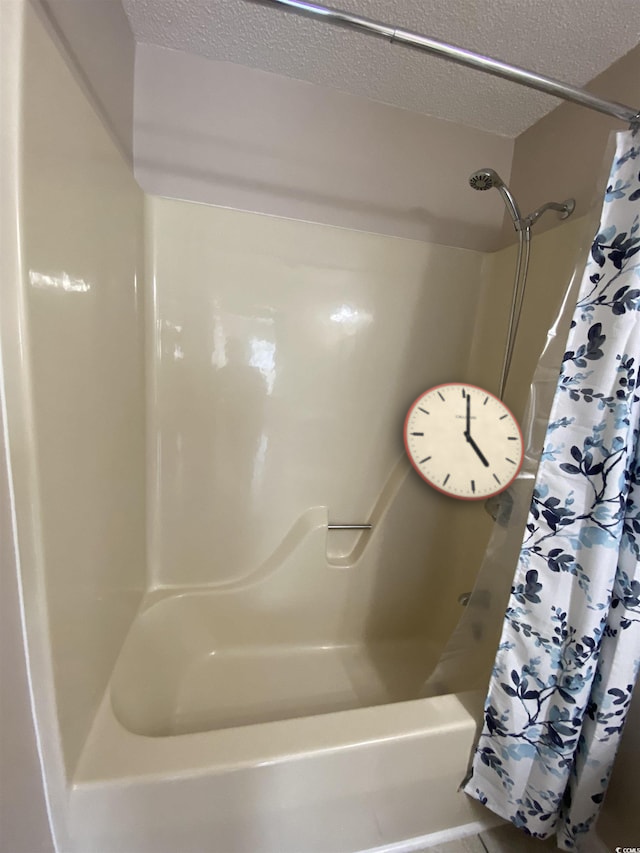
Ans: 5:01
